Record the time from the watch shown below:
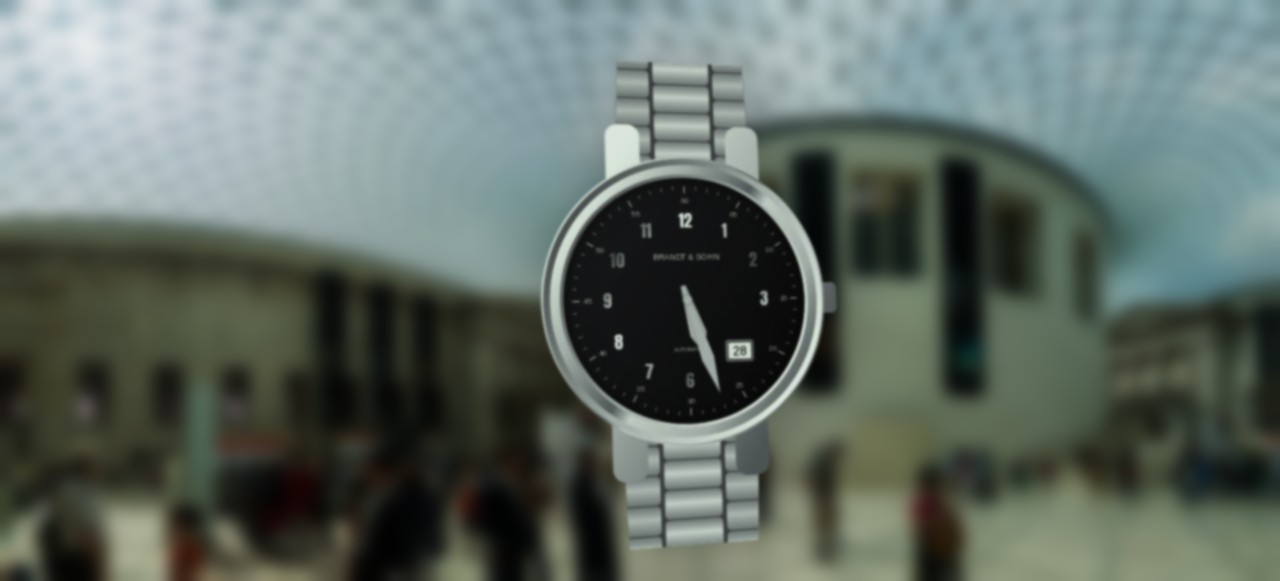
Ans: 5:27
